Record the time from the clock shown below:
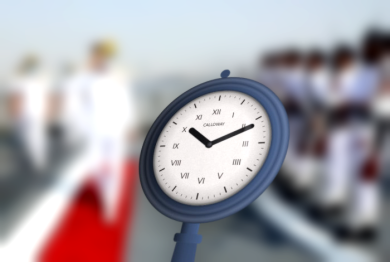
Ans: 10:11
